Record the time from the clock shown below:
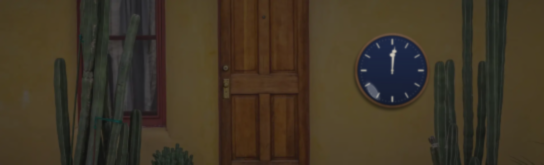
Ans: 12:01
